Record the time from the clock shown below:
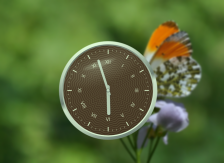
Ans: 5:57
